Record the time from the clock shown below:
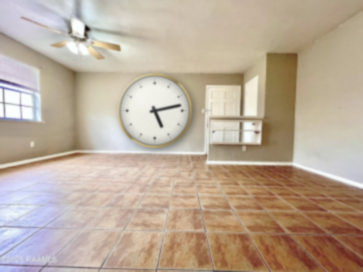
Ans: 5:13
